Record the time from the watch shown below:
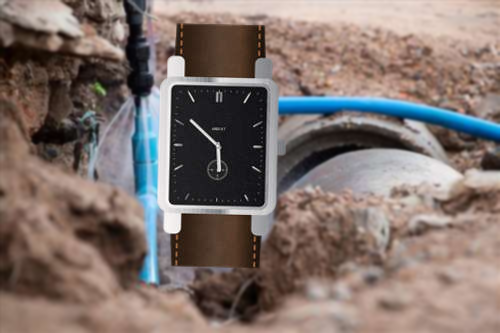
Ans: 5:52
